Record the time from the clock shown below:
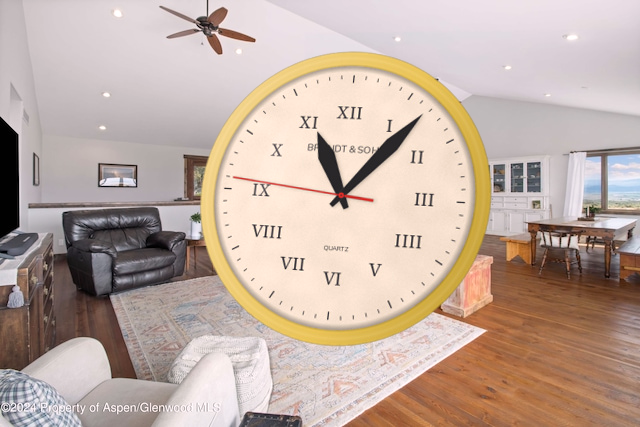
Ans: 11:06:46
